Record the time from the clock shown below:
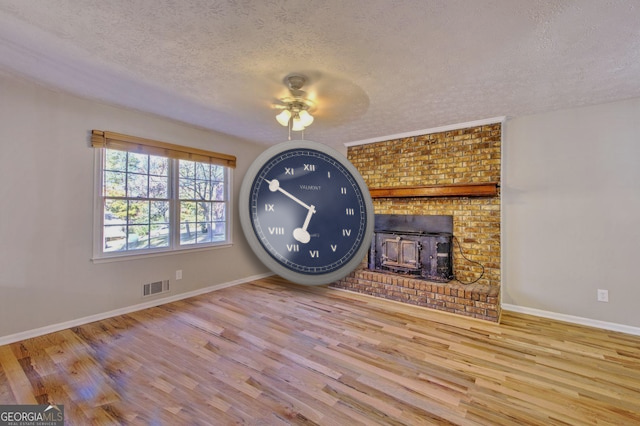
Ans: 6:50
